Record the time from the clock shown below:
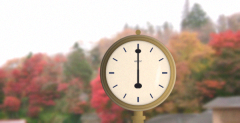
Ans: 6:00
